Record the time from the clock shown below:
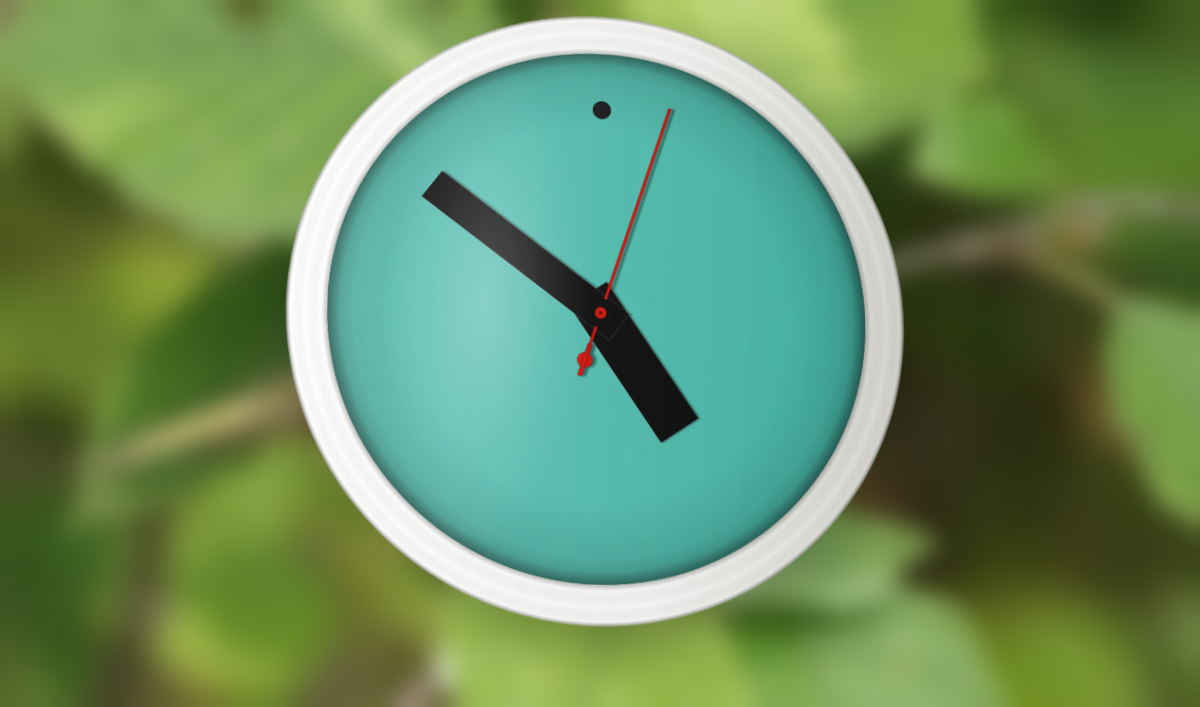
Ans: 4:51:03
